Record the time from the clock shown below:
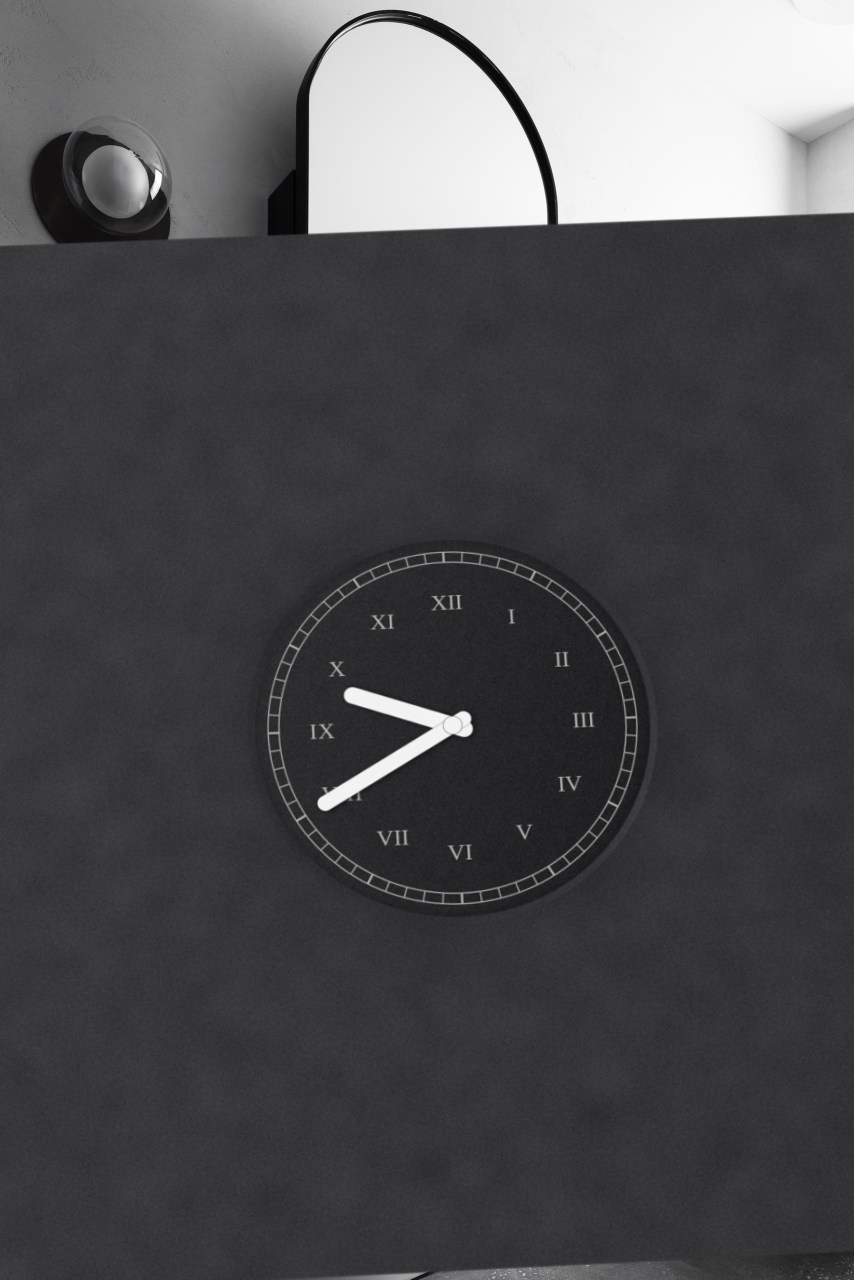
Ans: 9:40
